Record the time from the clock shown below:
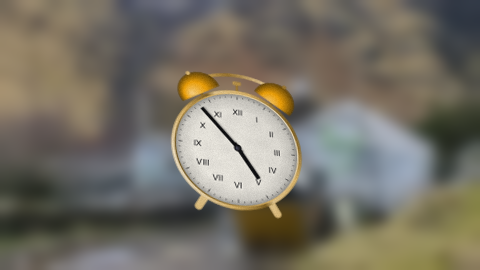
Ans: 4:53
